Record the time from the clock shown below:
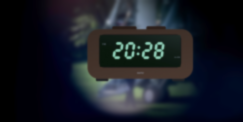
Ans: 20:28
